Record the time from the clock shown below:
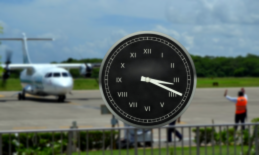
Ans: 3:19
